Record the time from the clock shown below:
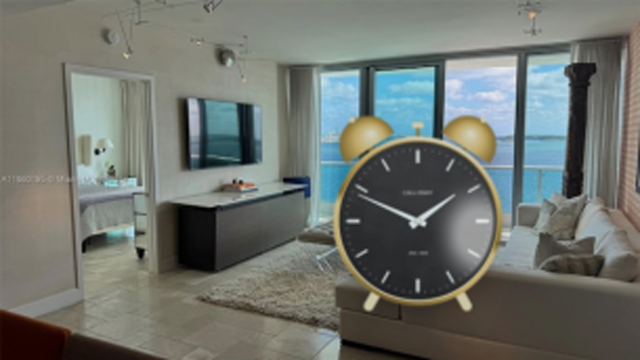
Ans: 1:49
